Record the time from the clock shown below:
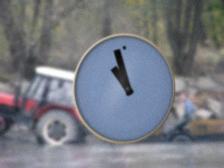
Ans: 10:58
